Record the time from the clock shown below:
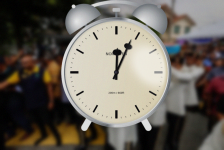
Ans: 12:04
